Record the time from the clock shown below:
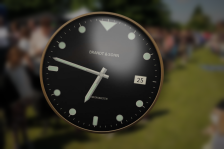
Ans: 6:47
